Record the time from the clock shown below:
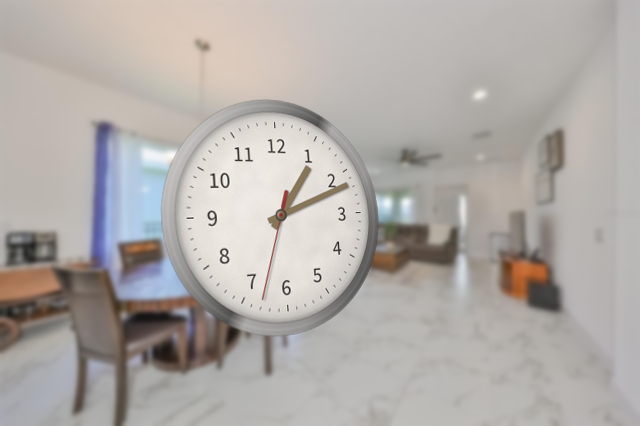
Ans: 1:11:33
